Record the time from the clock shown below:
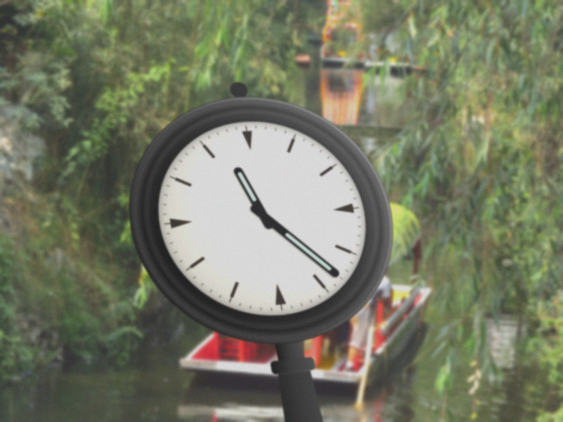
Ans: 11:23
